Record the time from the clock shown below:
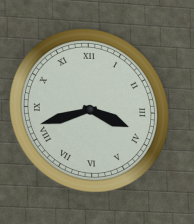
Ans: 3:42
